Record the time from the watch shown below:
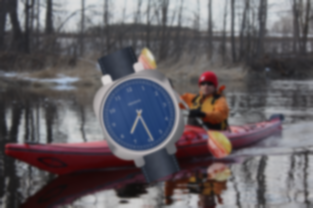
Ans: 7:29
